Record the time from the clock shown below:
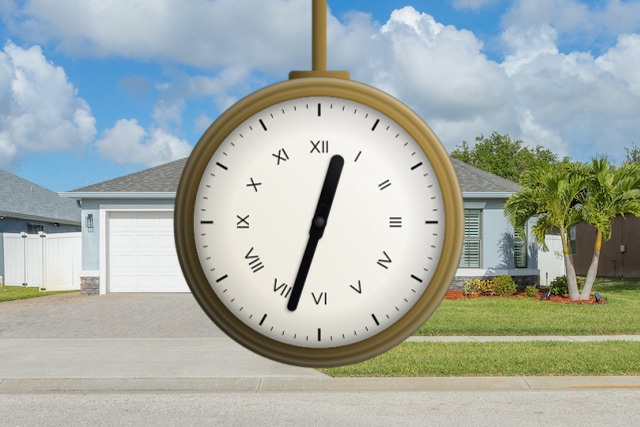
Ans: 12:33
